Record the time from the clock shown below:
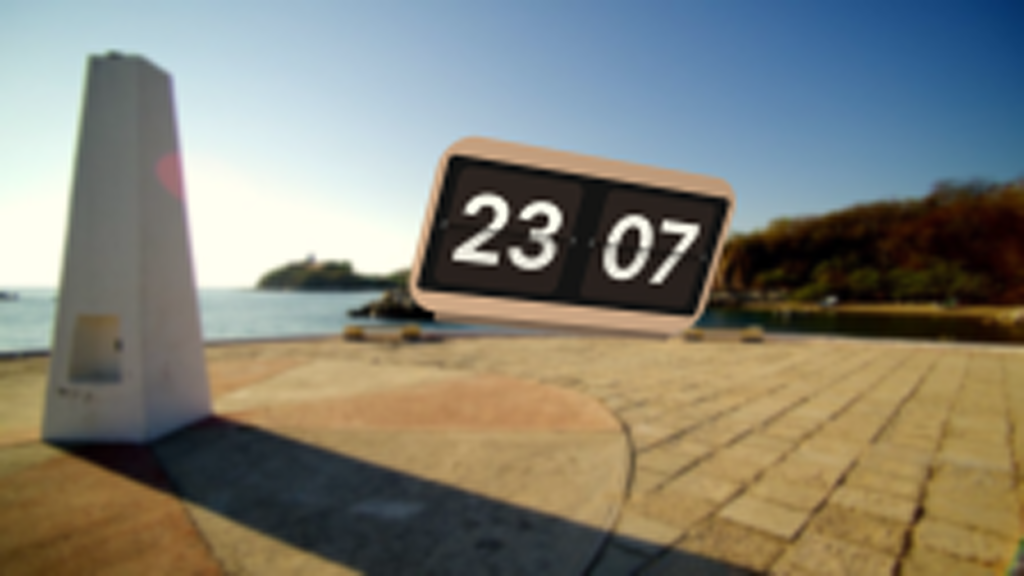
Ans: 23:07
